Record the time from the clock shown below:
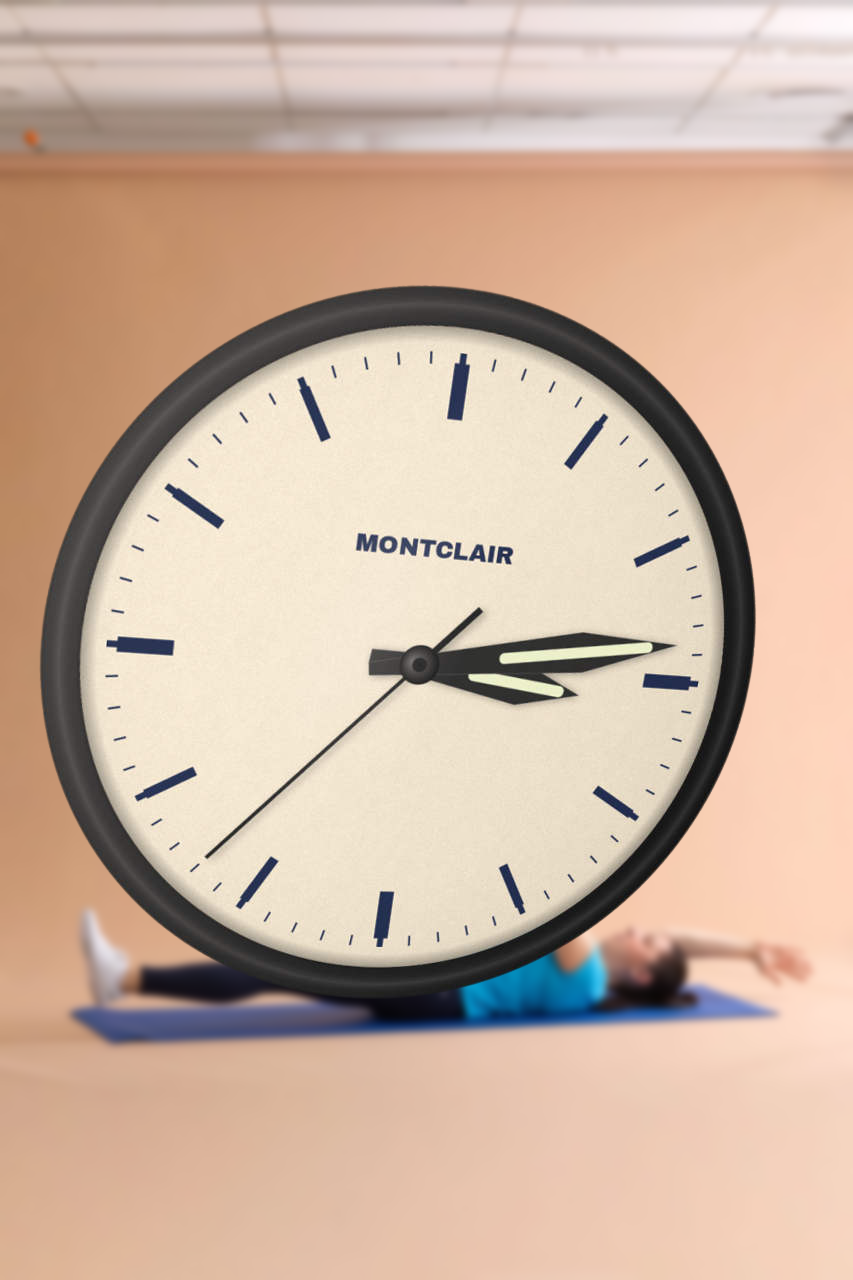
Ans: 3:13:37
